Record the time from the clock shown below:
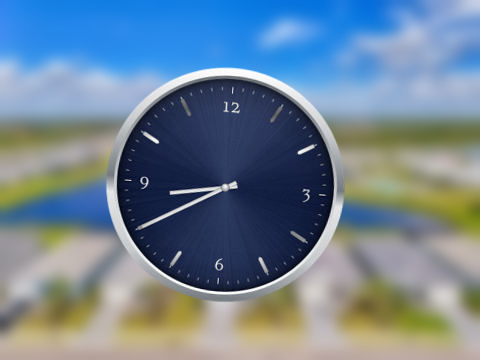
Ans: 8:40
